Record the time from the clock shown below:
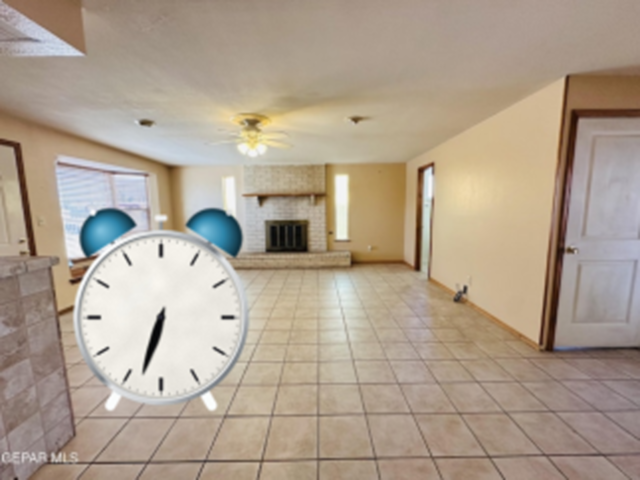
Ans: 6:33
